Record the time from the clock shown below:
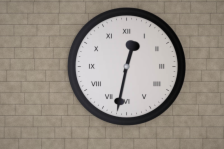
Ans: 12:32
